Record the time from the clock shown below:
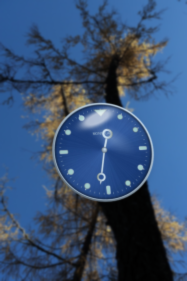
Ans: 12:32
